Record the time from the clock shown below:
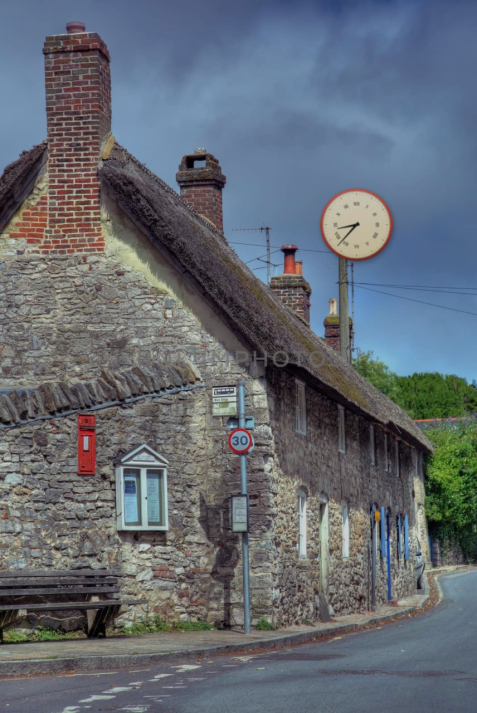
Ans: 8:37
